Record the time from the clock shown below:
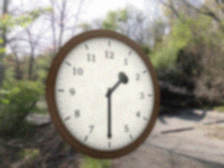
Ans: 1:30
